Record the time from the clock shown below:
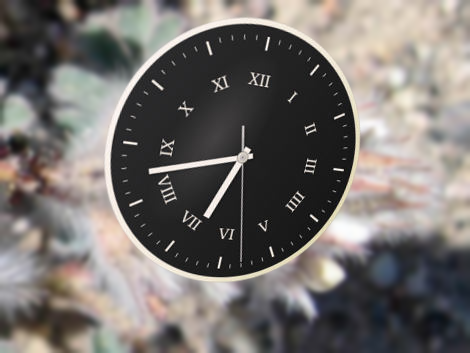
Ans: 6:42:28
